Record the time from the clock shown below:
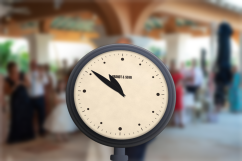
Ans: 10:51
